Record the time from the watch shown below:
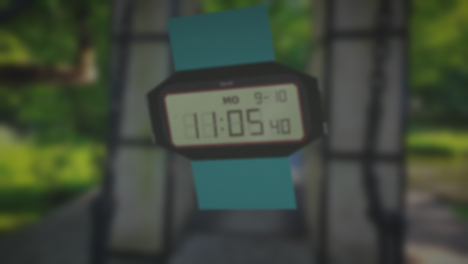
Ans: 11:05
